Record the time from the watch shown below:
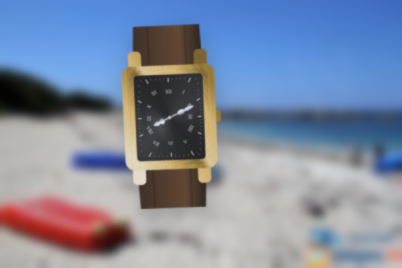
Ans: 8:11
